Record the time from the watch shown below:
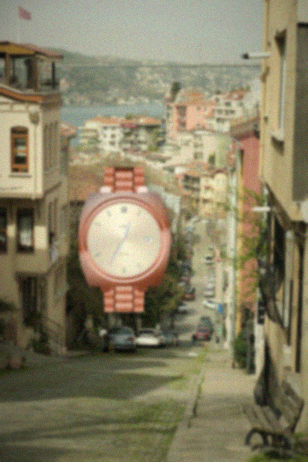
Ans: 12:35
